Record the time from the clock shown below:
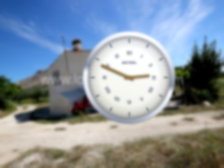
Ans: 2:49
